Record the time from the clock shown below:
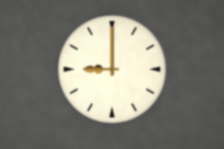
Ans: 9:00
